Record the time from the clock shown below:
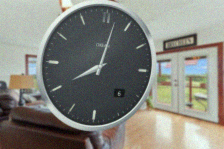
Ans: 8:02
